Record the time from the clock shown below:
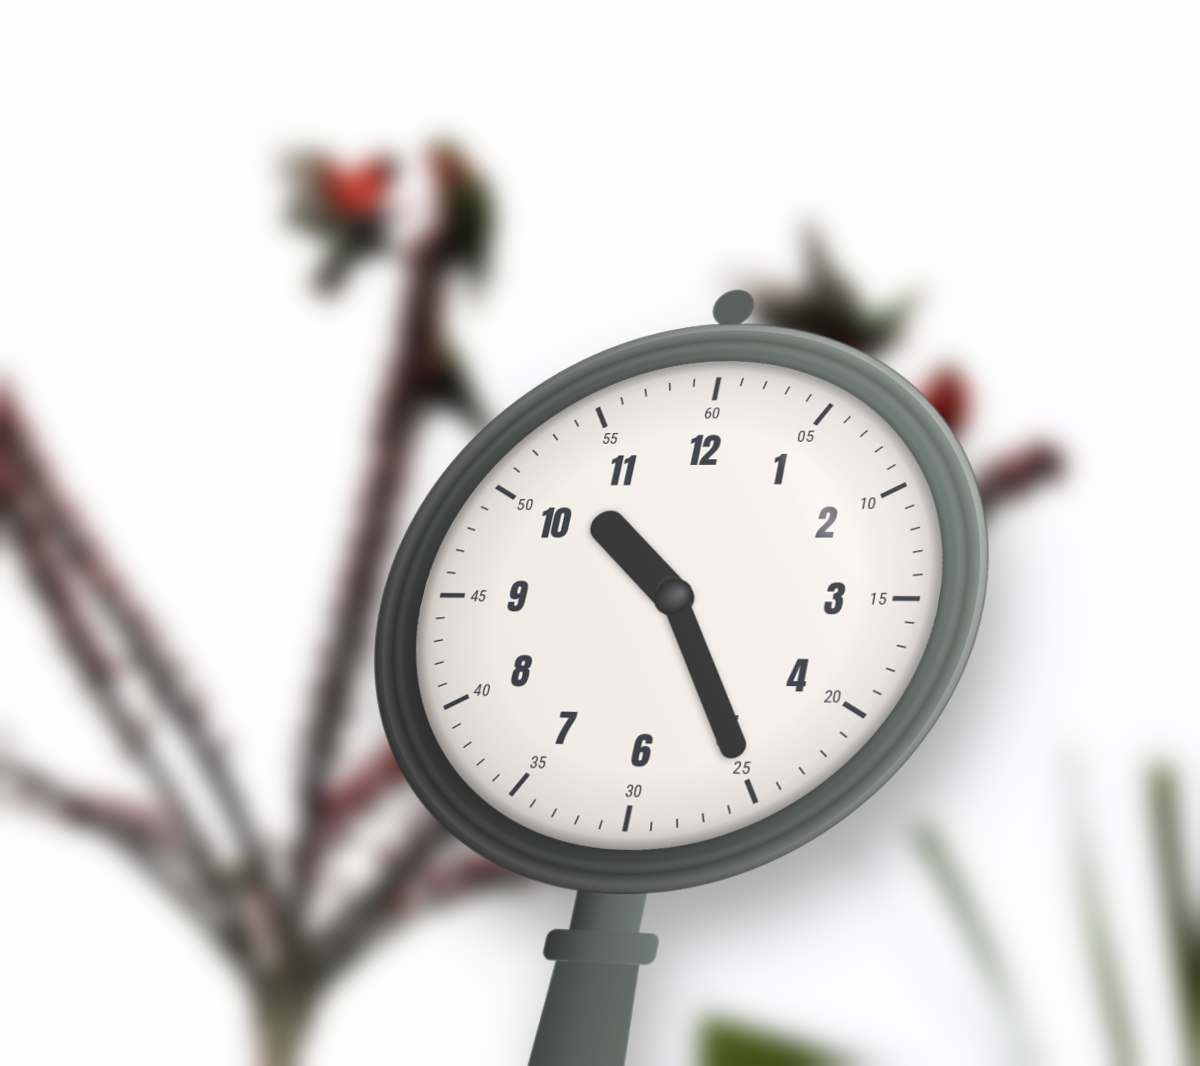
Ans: 10:25
